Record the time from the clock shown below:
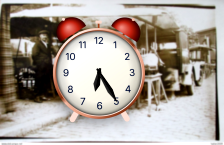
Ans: 6:25
